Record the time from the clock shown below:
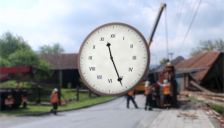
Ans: 11:26
